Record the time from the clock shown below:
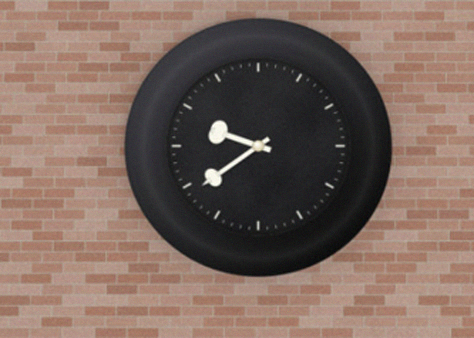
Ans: 9:39
